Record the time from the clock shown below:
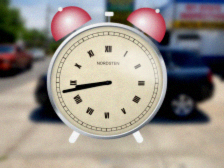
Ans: 8:43
